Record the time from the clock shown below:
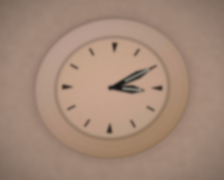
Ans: 3:10
